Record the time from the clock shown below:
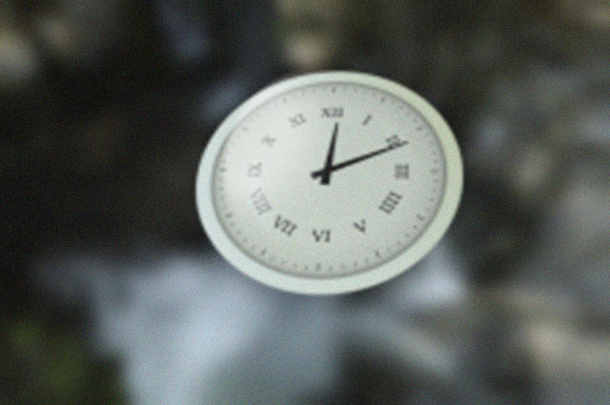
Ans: 12:11
